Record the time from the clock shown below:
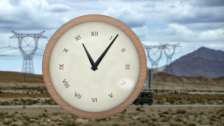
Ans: 11:06
